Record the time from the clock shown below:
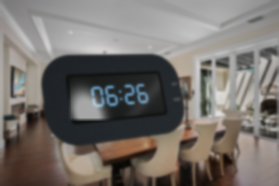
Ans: 6:26
